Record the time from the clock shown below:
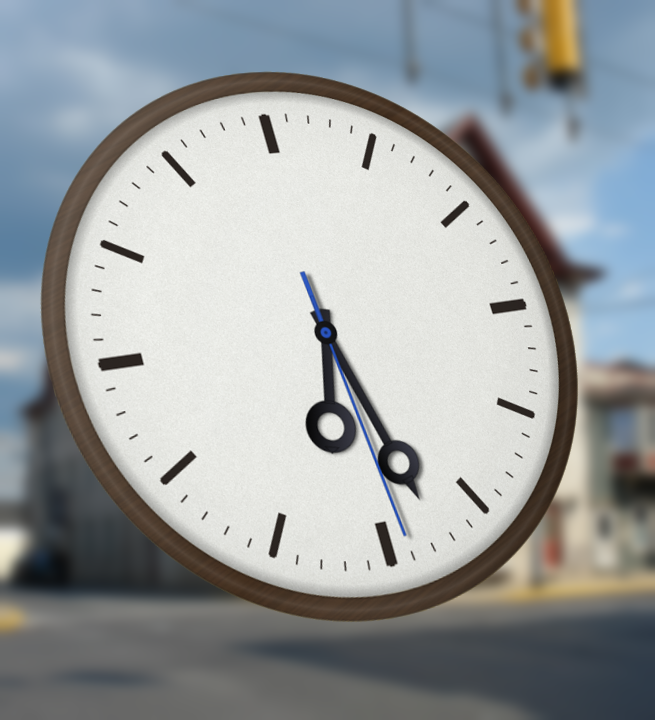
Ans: 6:27:29
